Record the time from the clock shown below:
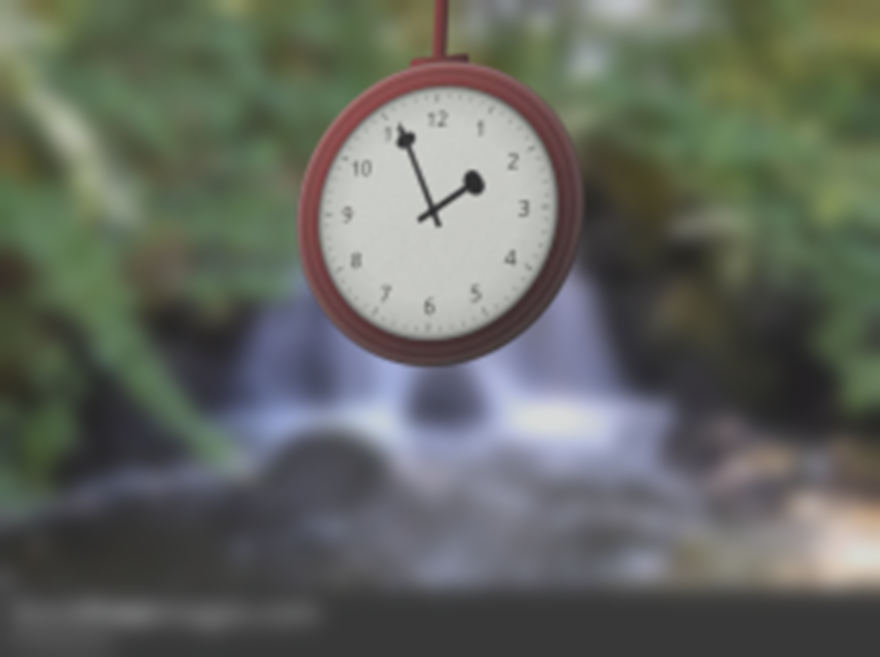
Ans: 1:56
